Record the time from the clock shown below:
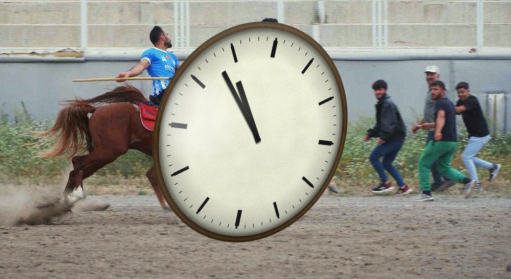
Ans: 10:53
